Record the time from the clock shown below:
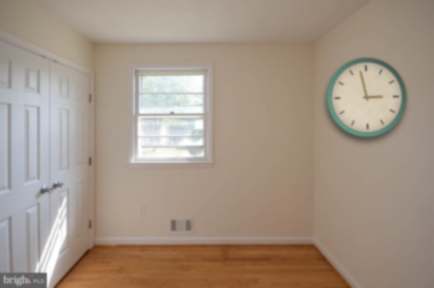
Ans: 2:58
